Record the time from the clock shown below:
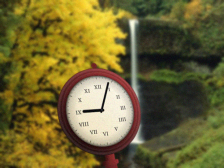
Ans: 9:04
